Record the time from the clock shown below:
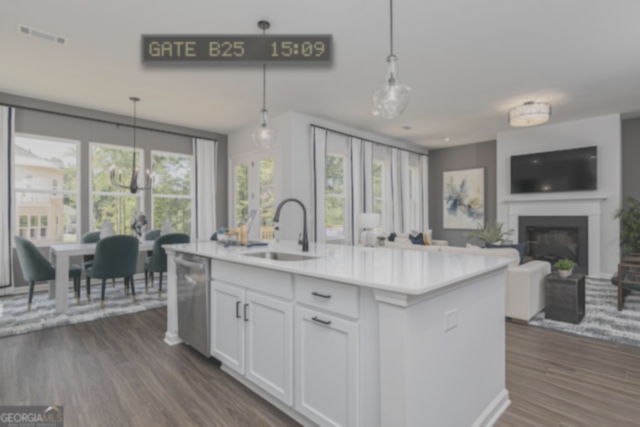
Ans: 15:09
